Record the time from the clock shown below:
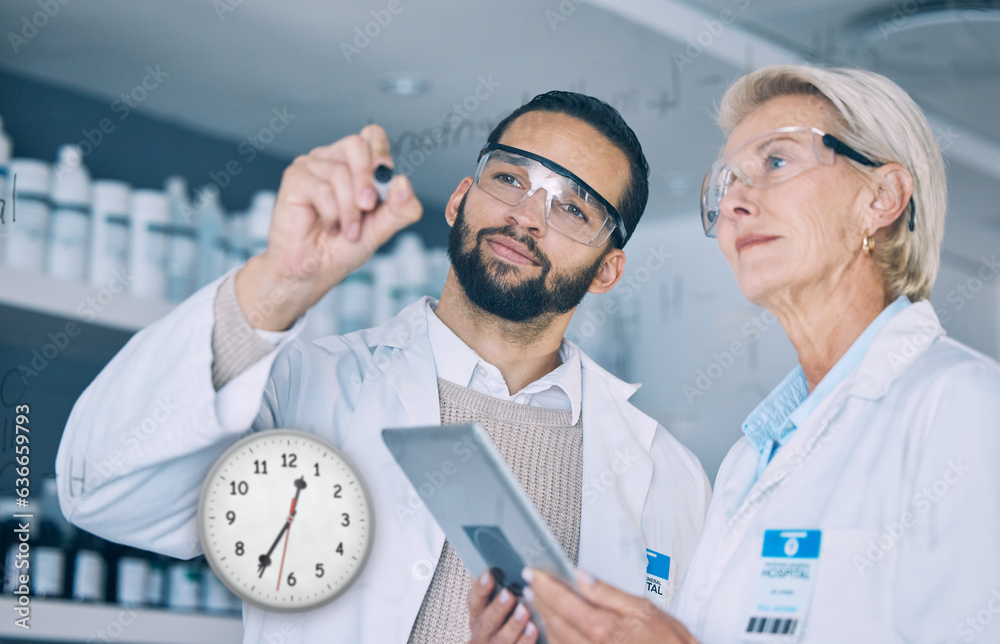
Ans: 12:35:32
